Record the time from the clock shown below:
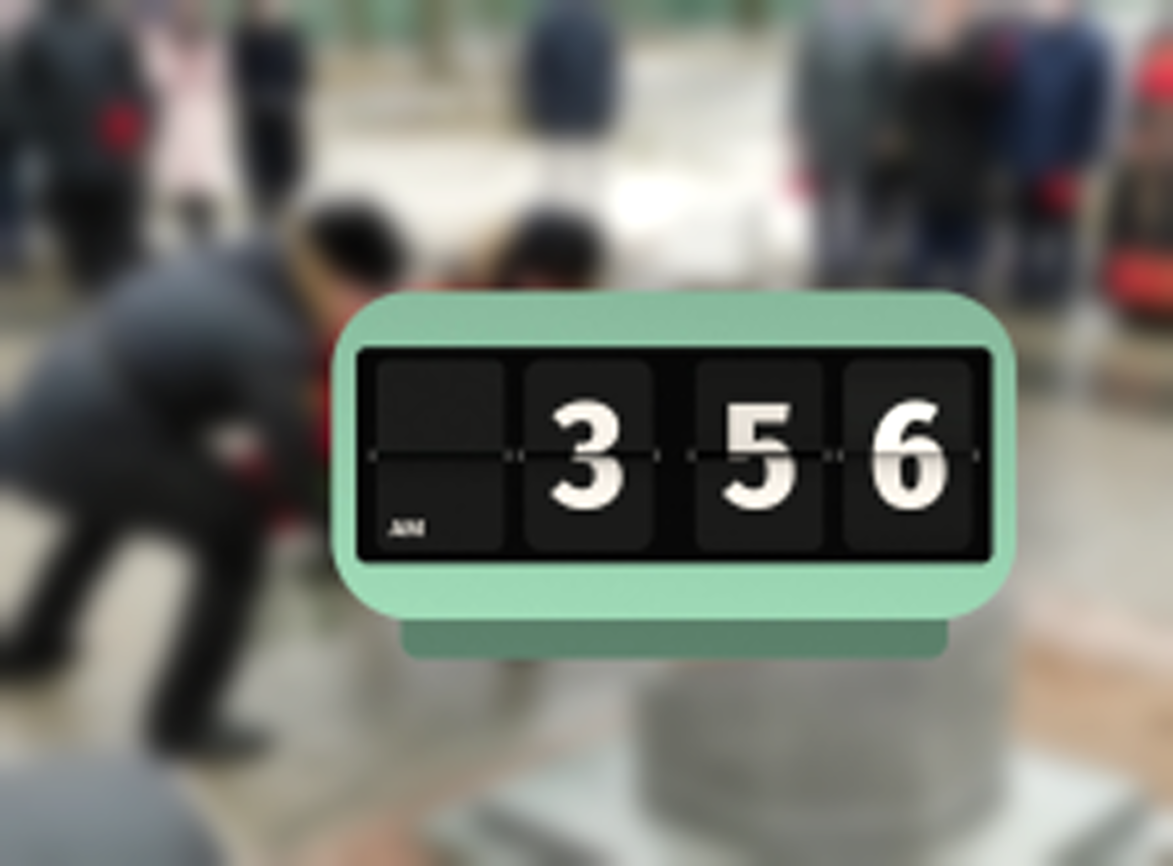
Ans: 3:56
